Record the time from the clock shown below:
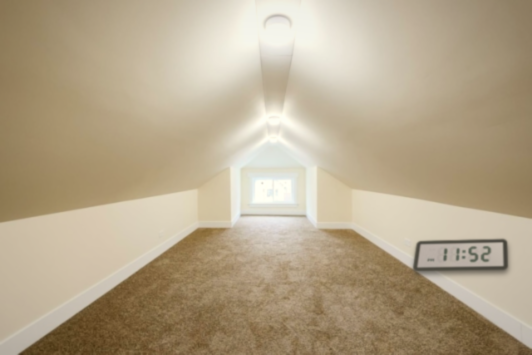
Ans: 11:52
